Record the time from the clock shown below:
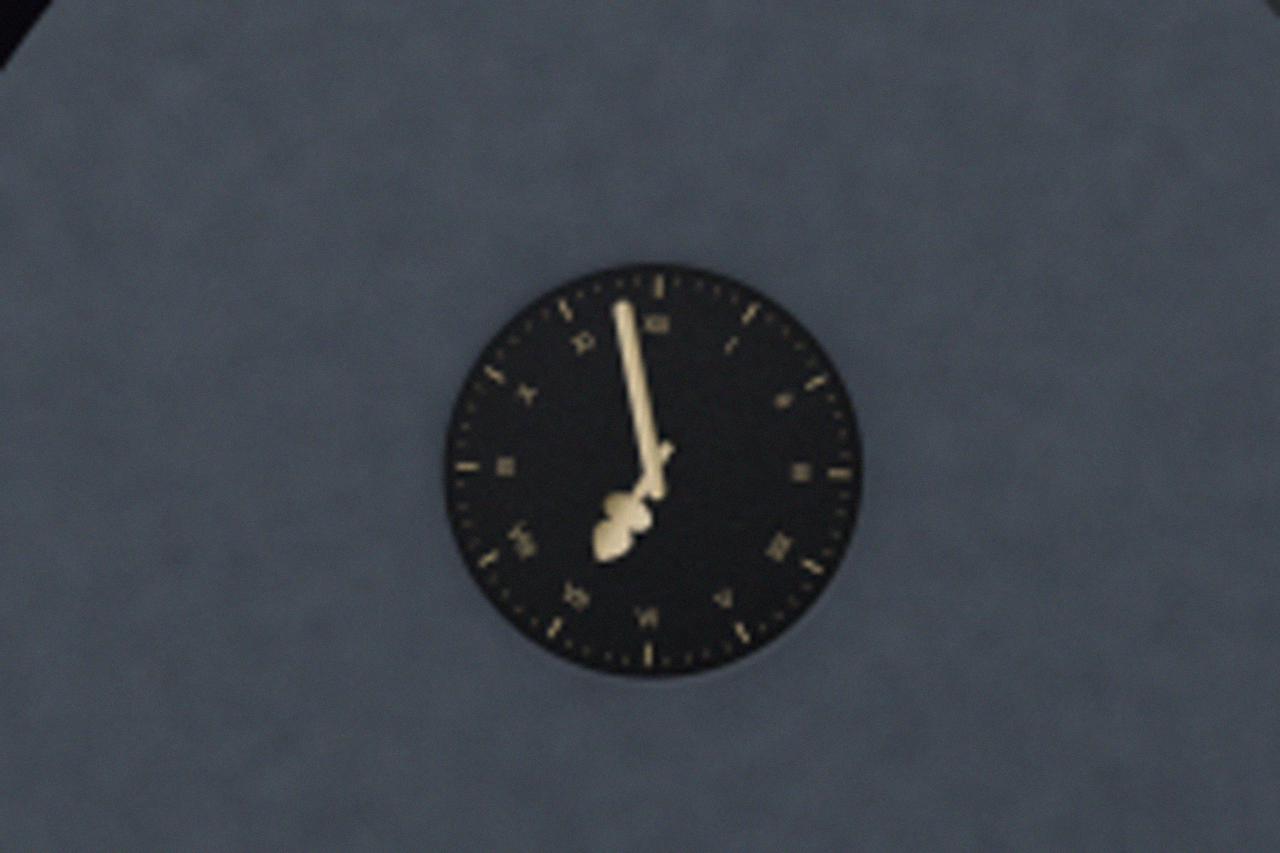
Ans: 6:58
